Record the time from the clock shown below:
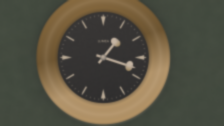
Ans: 1:18
